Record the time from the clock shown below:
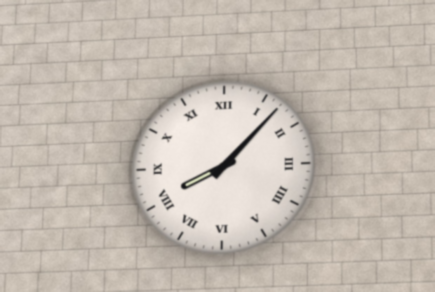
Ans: 8:07
